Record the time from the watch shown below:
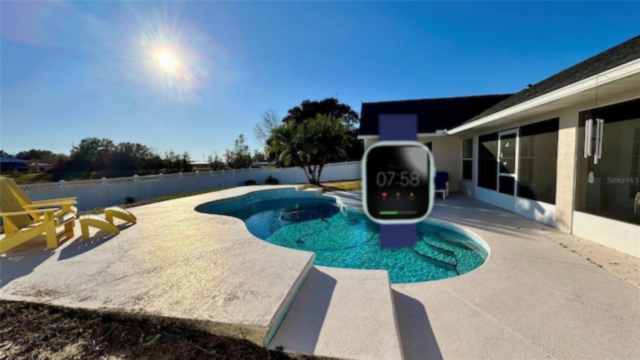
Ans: 7:58
